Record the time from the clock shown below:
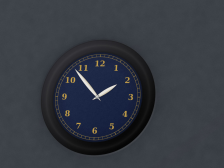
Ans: 1:53
